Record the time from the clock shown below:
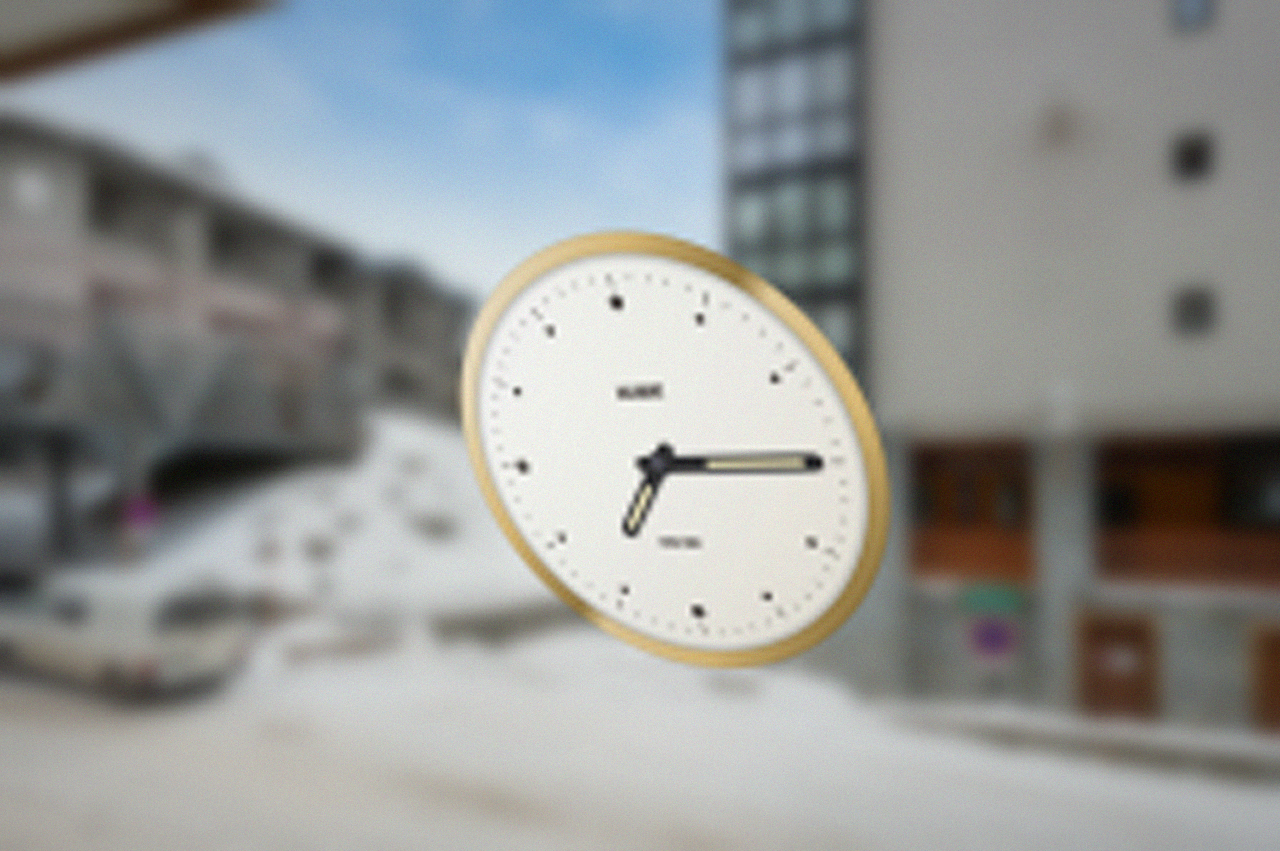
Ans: 7:15
